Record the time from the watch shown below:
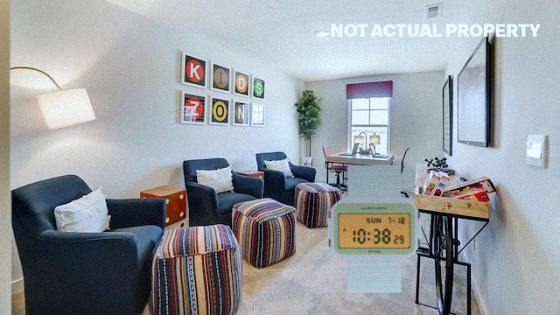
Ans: 10:38:29
